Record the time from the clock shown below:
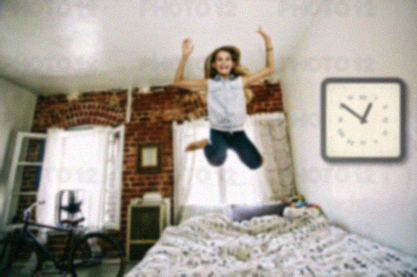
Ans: 12:51
